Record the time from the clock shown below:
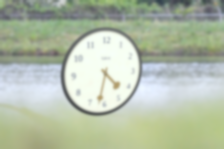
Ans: 4:32
